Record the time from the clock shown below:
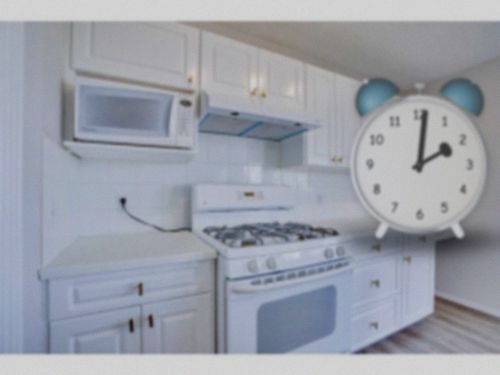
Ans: 2:01
